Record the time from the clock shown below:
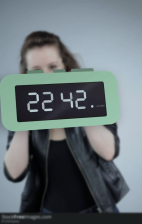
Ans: 22:42
